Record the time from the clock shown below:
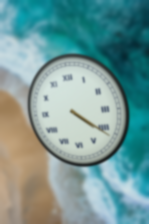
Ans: 4:21
